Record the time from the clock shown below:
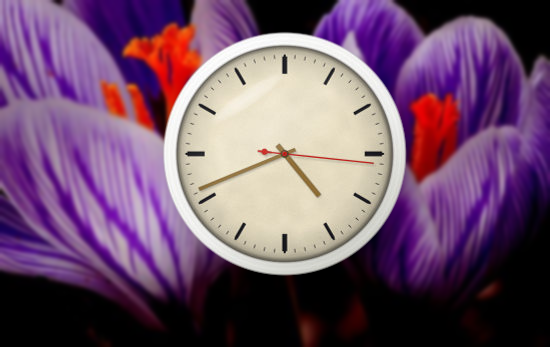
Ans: 4:41:16
